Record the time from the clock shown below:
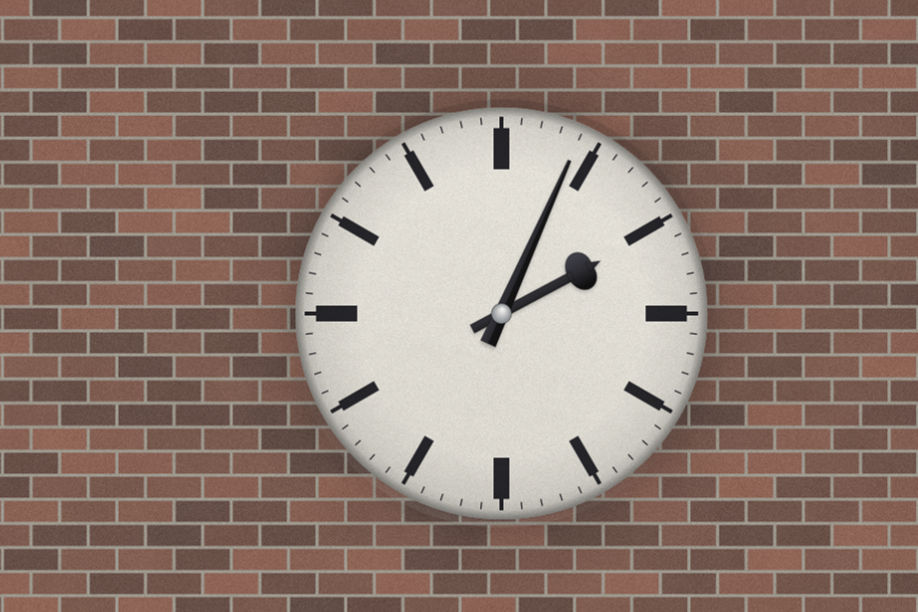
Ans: 2:04
